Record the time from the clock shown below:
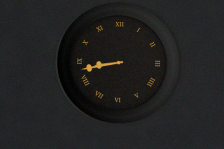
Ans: 8:43
